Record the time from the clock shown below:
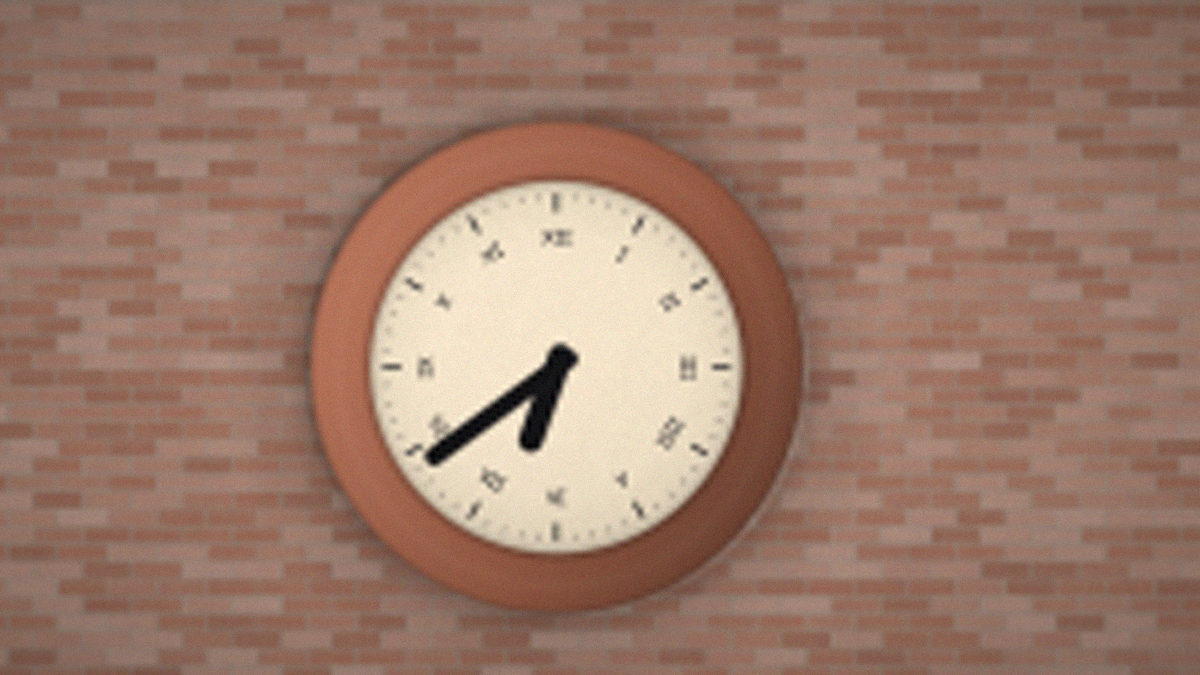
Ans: 6:39
